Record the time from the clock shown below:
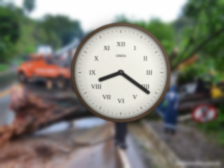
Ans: 8:21
